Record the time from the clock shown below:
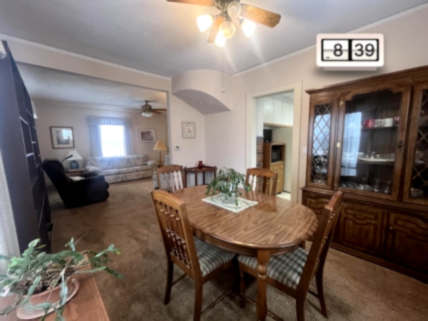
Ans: 8:39
